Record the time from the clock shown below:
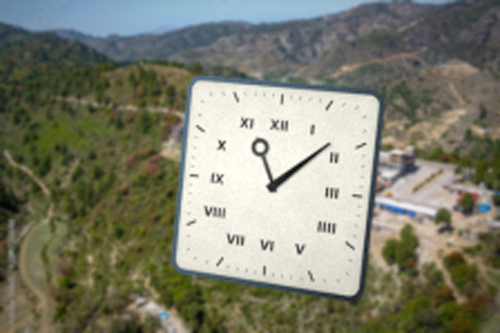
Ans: 11:08
